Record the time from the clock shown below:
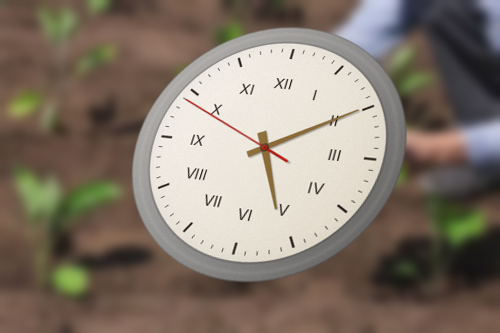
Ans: 5:09:49
